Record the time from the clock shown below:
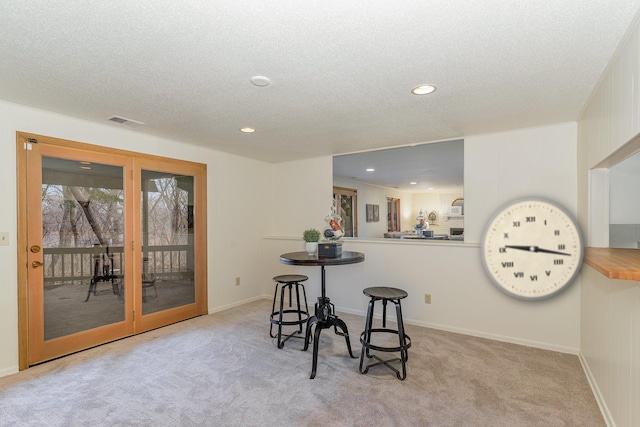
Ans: 9:17
